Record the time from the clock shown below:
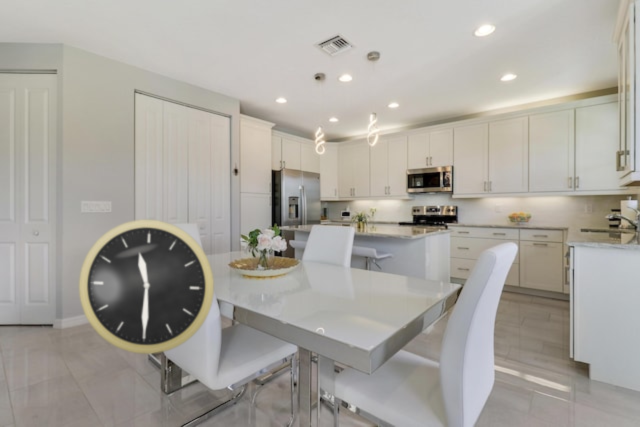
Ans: 11:30
